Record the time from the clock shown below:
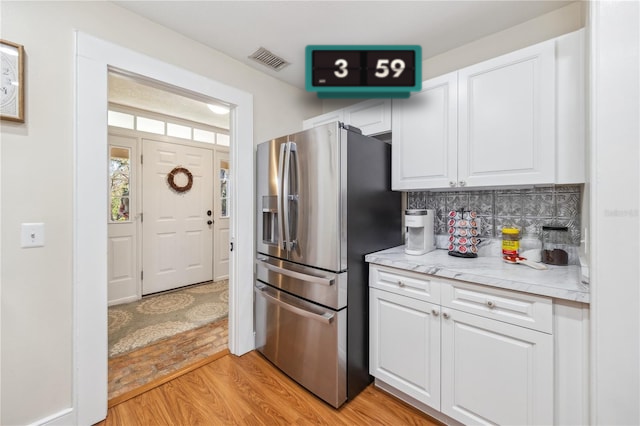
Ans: 3:59
